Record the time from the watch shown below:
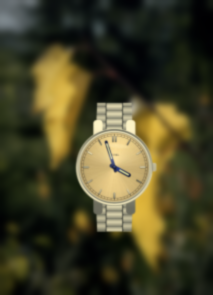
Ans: 3:57
